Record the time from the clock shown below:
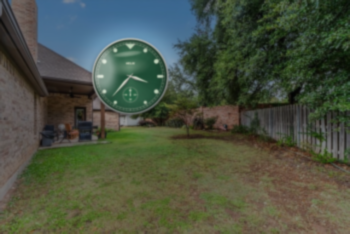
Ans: 3:37
